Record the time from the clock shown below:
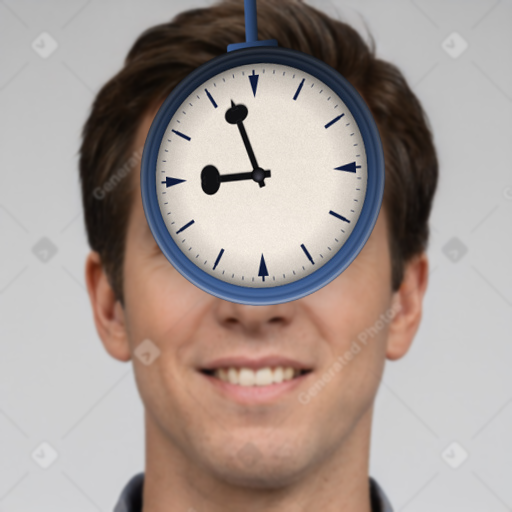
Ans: 8:57
